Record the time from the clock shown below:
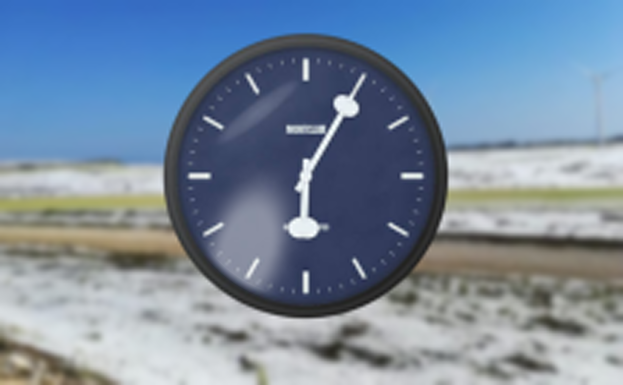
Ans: 6:05
